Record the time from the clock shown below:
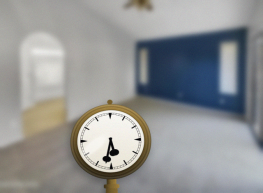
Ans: 5:32
